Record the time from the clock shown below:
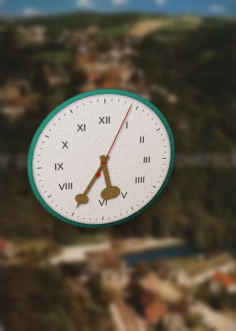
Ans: 5:35:04
